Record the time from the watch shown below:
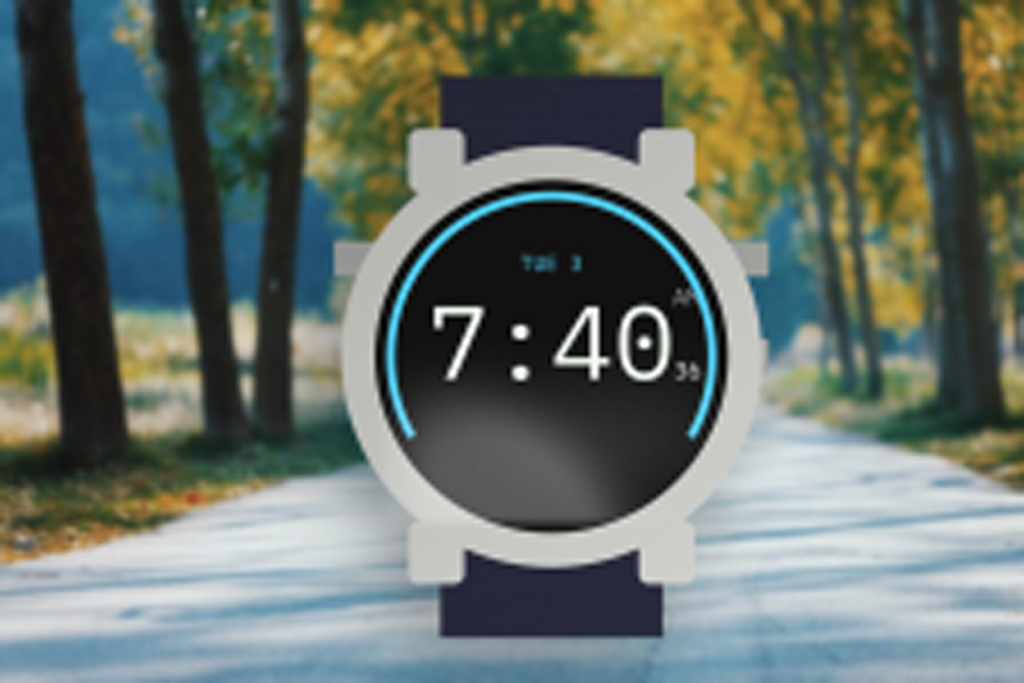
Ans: 7:40
